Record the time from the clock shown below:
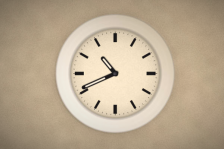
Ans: 10:41
